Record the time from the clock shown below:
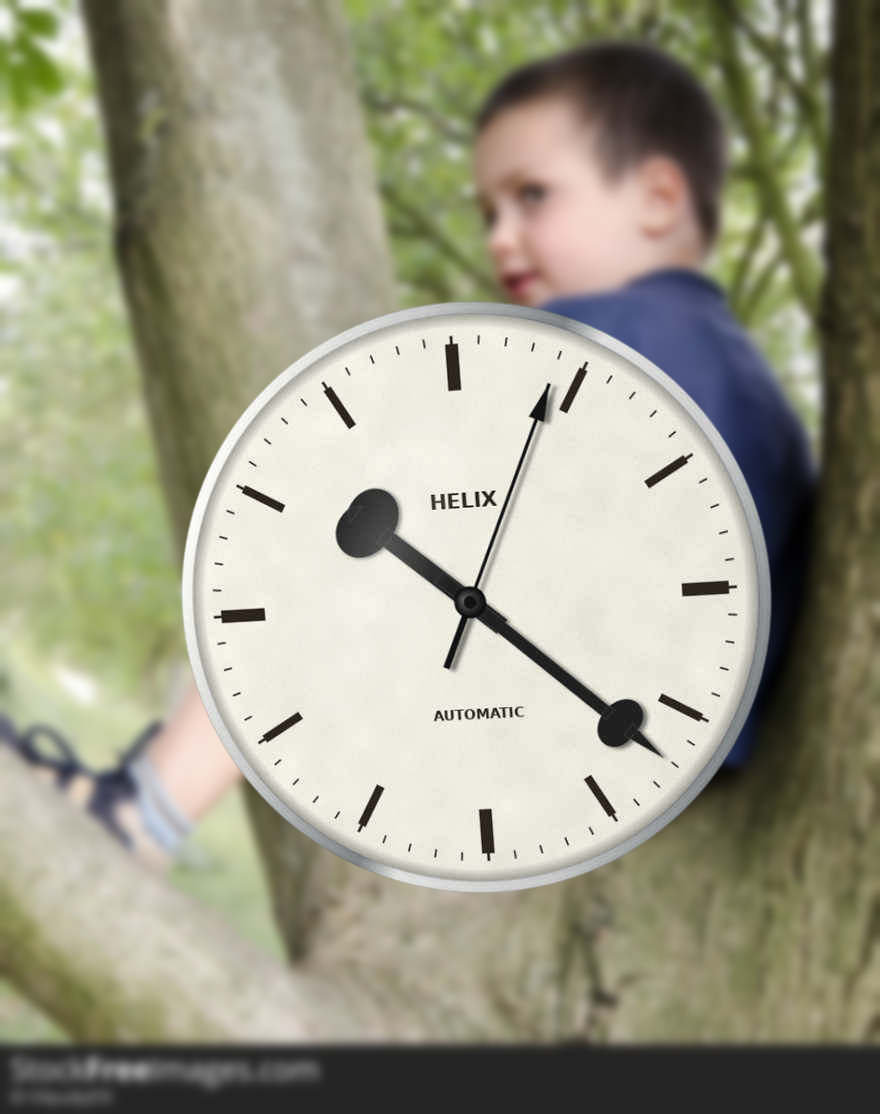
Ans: 10:22:04
